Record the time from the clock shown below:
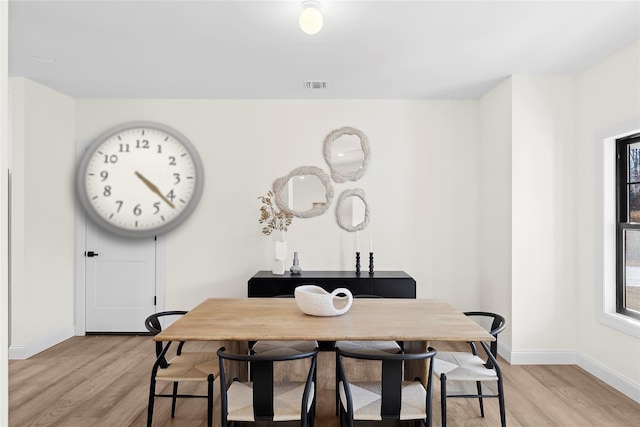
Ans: 4:22
